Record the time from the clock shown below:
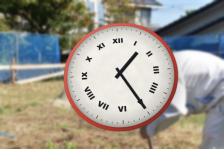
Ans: 1:25
